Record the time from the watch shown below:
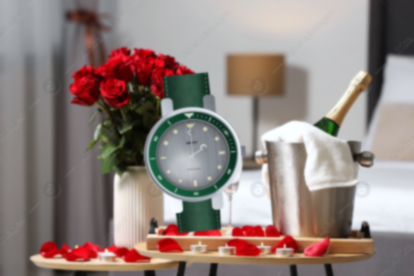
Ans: 2:00
